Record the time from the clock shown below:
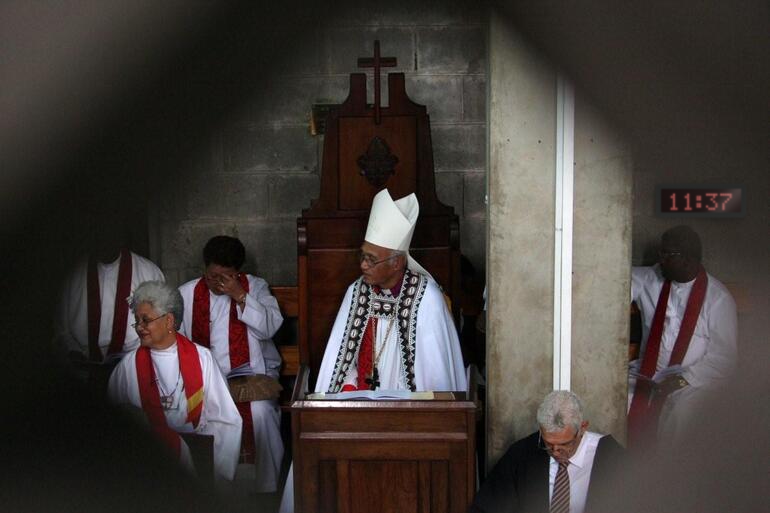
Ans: 11:37
